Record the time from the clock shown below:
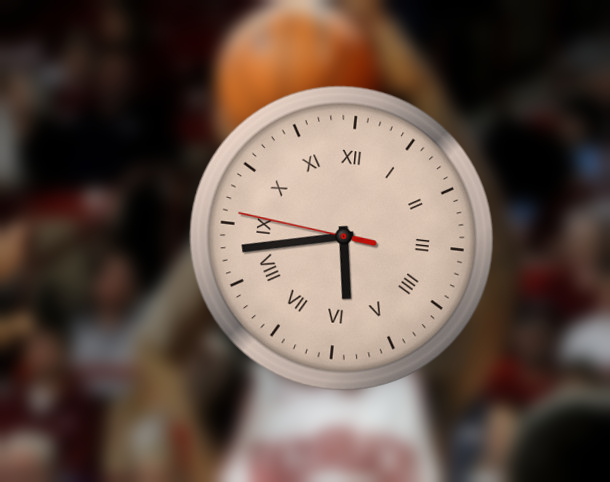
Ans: 5:42:46
